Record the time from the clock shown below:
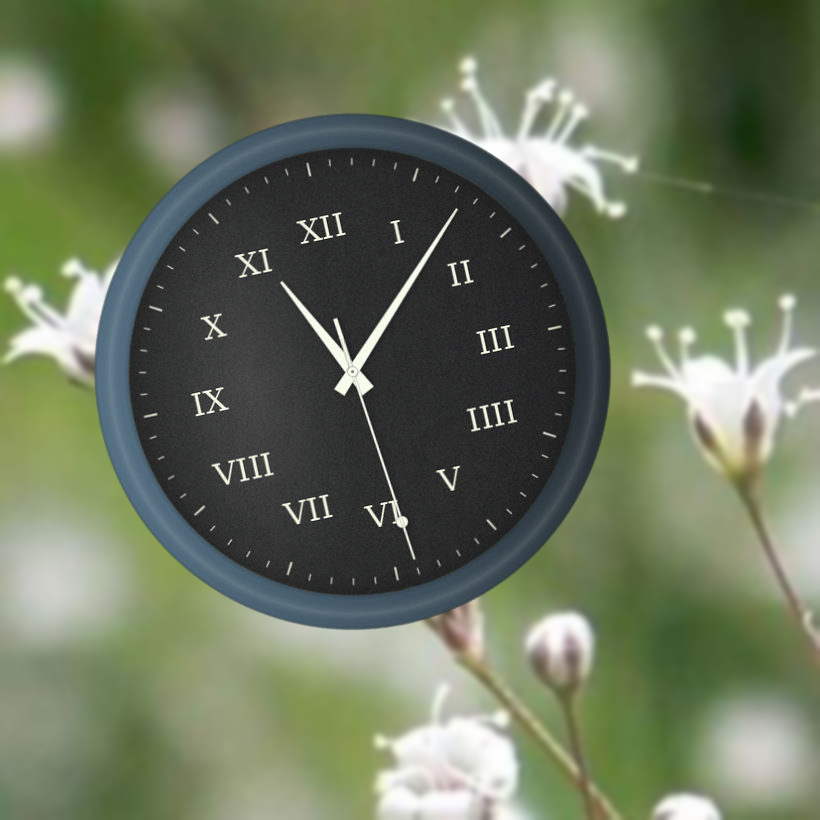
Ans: 11:07:29
